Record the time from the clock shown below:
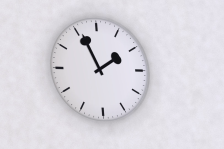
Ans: 1:56
